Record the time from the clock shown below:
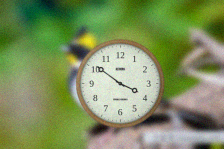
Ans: 3:51
